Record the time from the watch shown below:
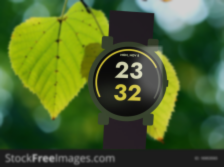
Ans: 23:32
